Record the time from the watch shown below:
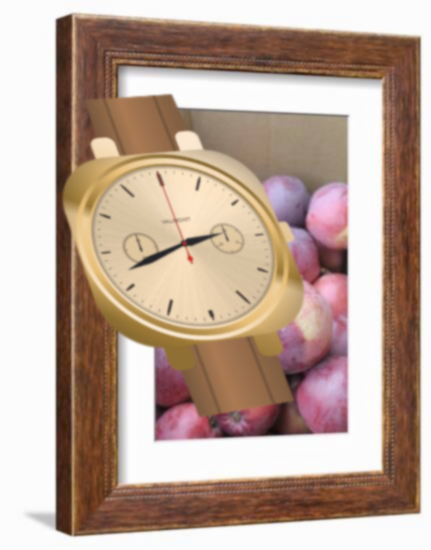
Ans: 2:42
